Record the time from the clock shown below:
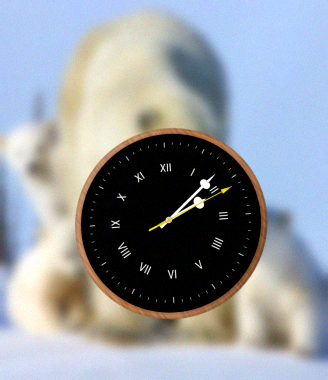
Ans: 2:08:11
